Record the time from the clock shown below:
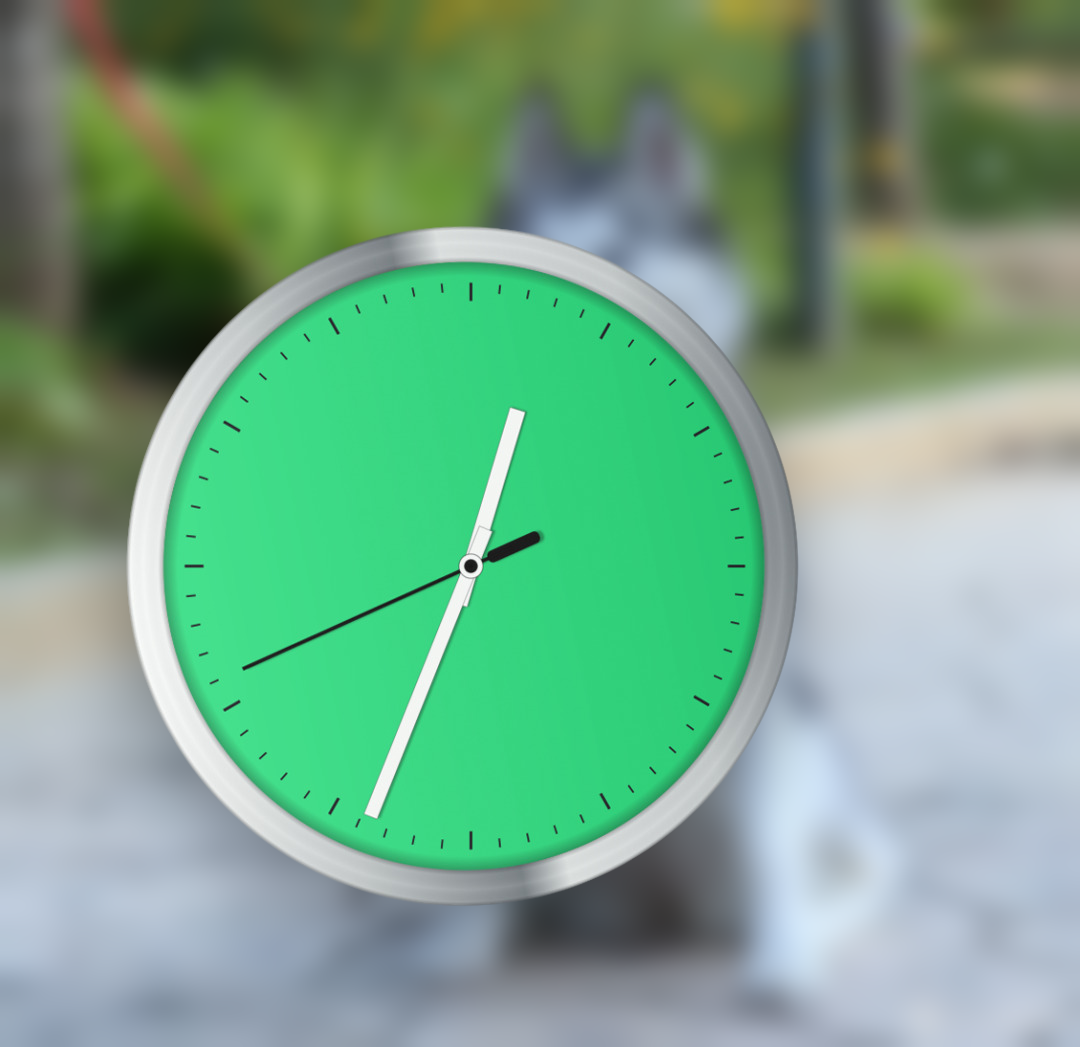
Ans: 12:33:41
